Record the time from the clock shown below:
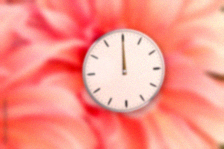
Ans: 12:00
